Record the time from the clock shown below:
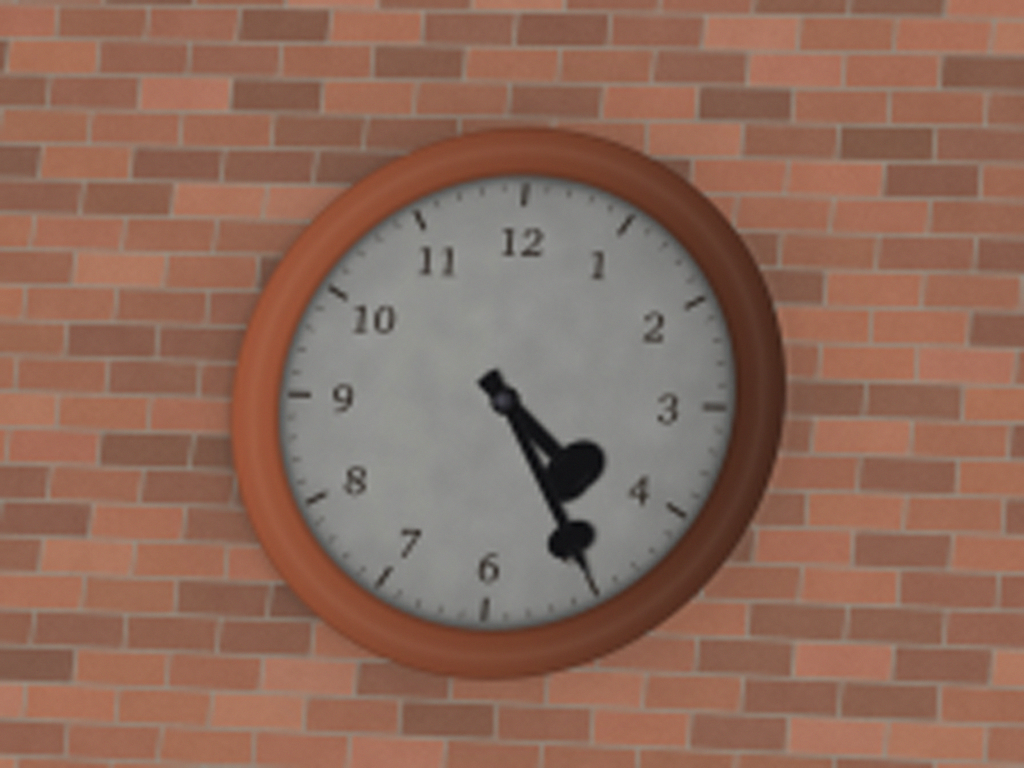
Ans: 4:25
